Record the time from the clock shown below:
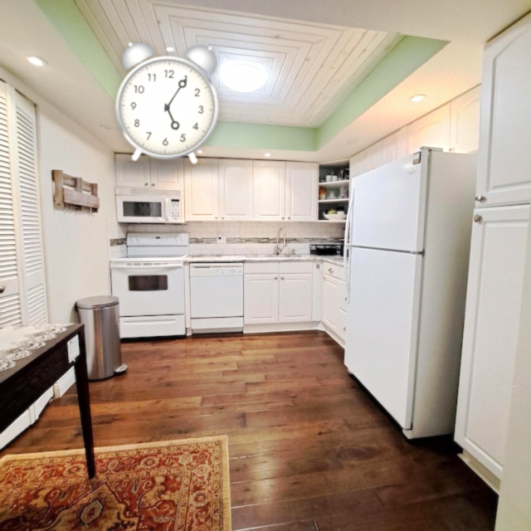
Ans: 5:05
